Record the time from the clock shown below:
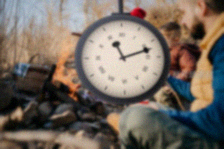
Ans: 11:12
